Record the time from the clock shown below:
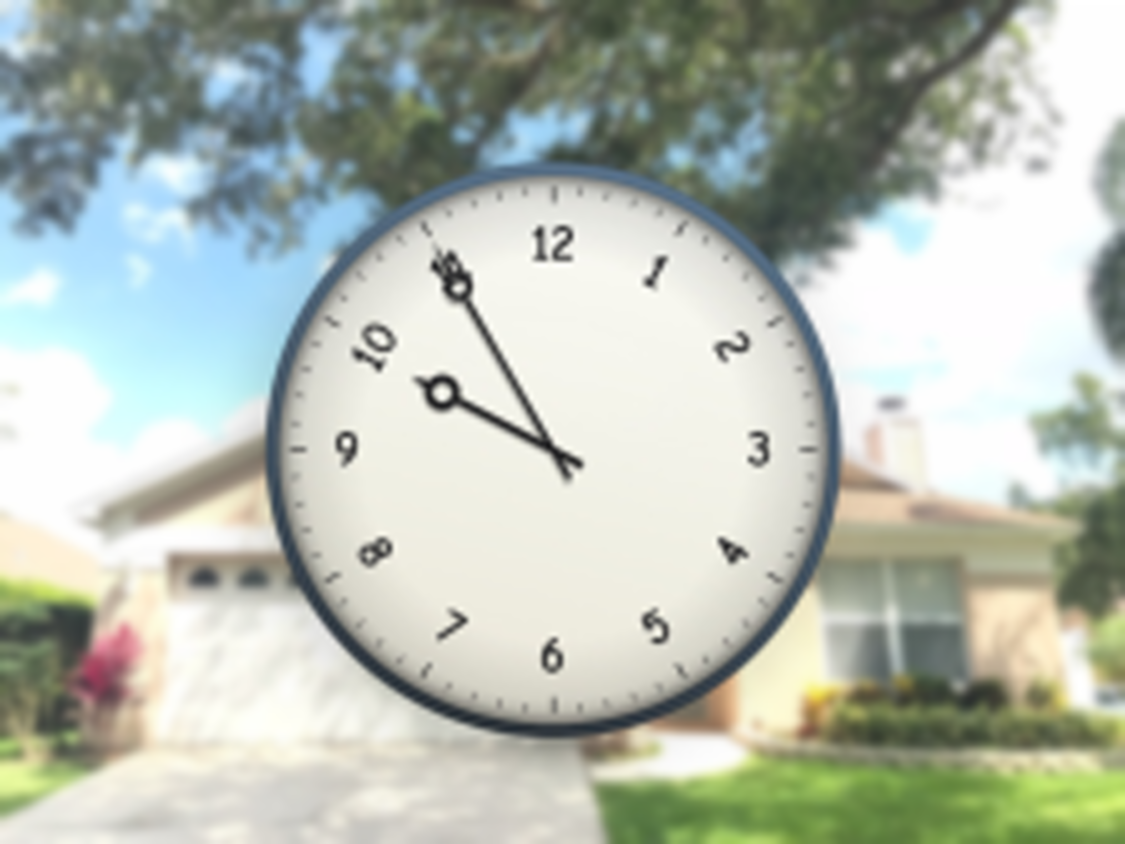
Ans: 9:55
